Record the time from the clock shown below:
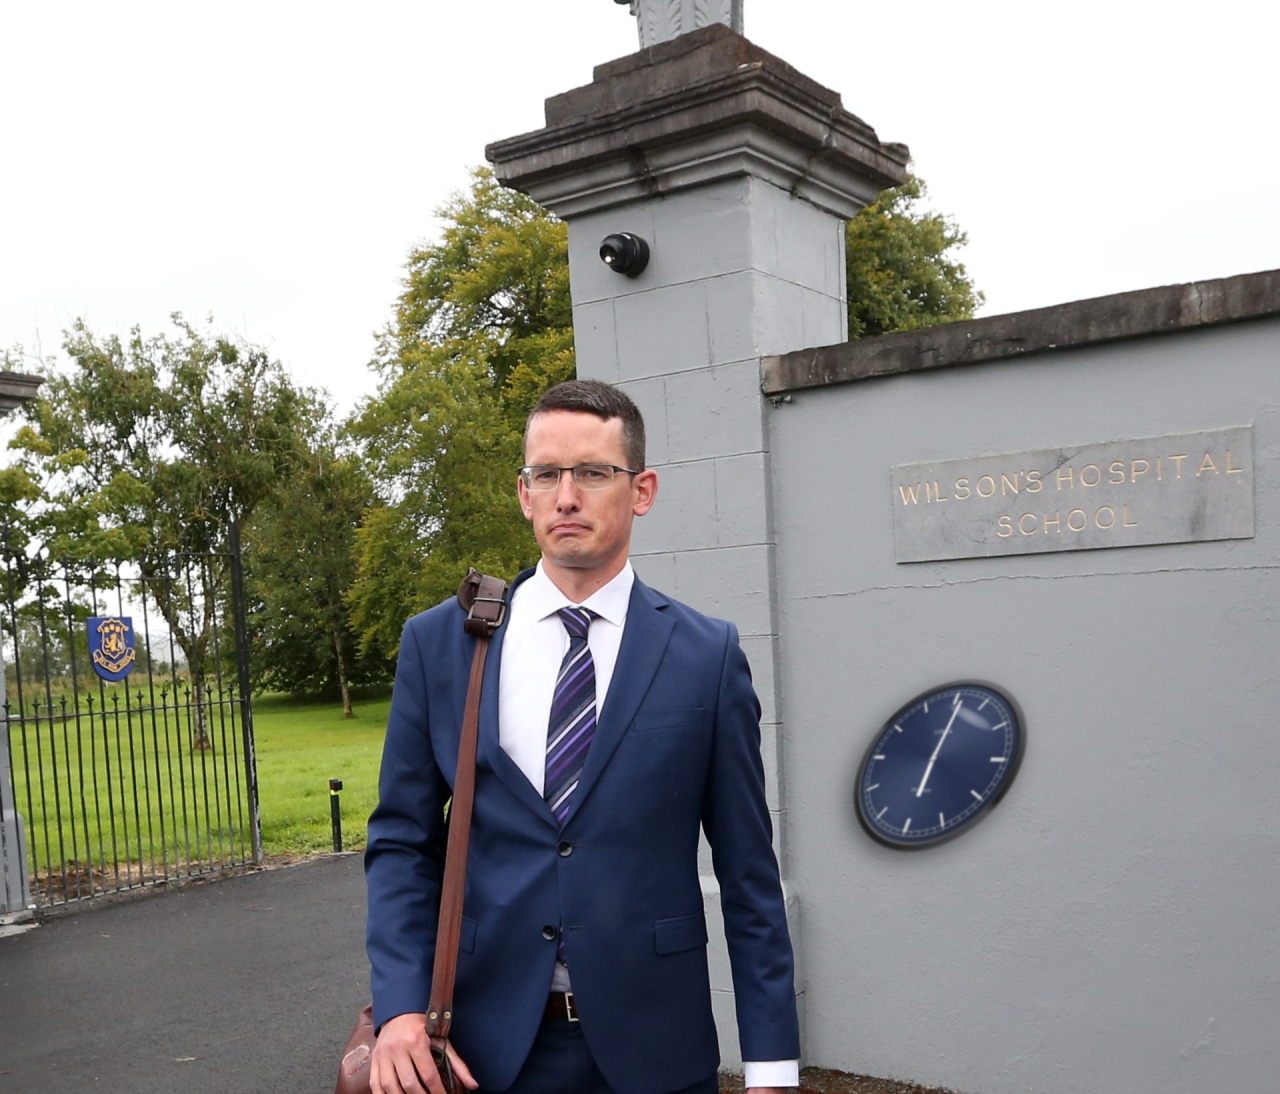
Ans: 6:01
